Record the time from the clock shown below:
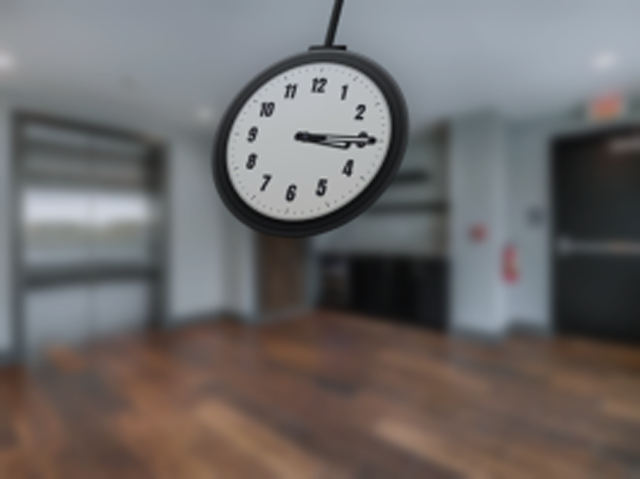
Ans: 3:15
